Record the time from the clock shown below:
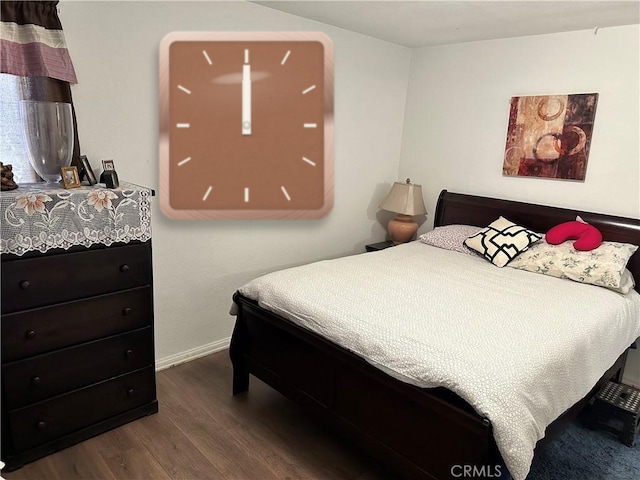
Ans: 12:00
